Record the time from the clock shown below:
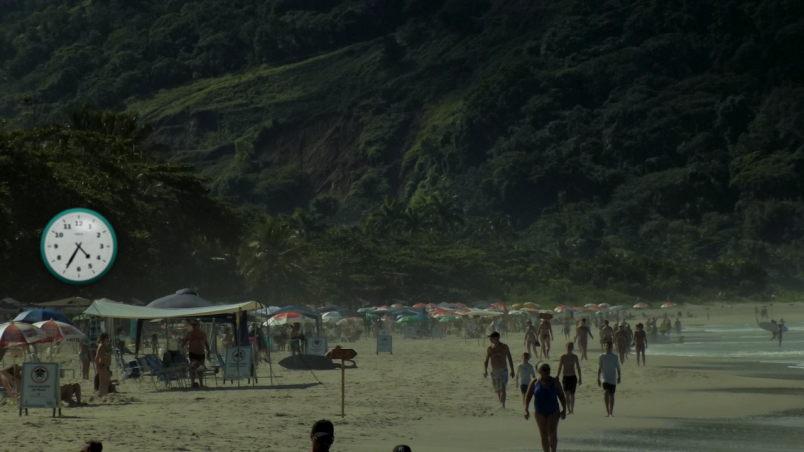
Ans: 4:35
